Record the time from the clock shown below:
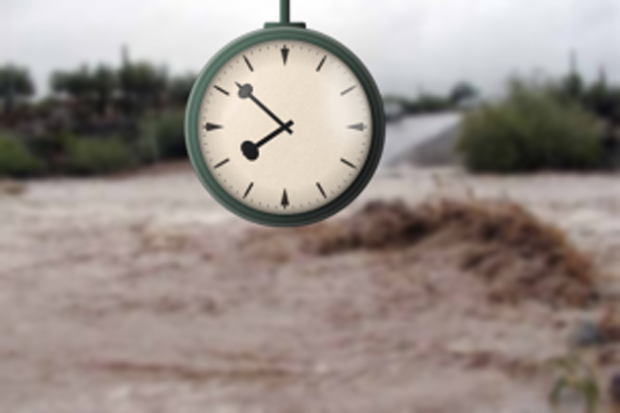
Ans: 7:52
